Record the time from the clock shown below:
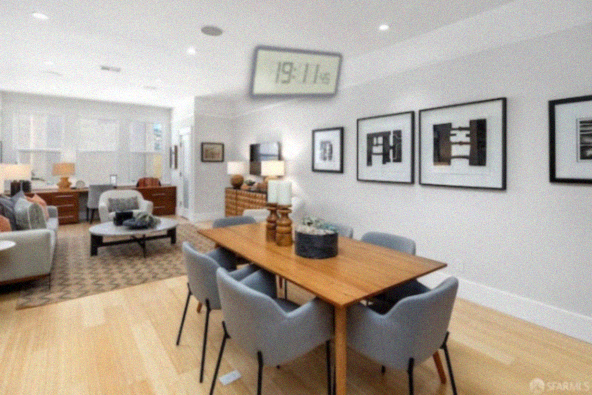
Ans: 19:11
